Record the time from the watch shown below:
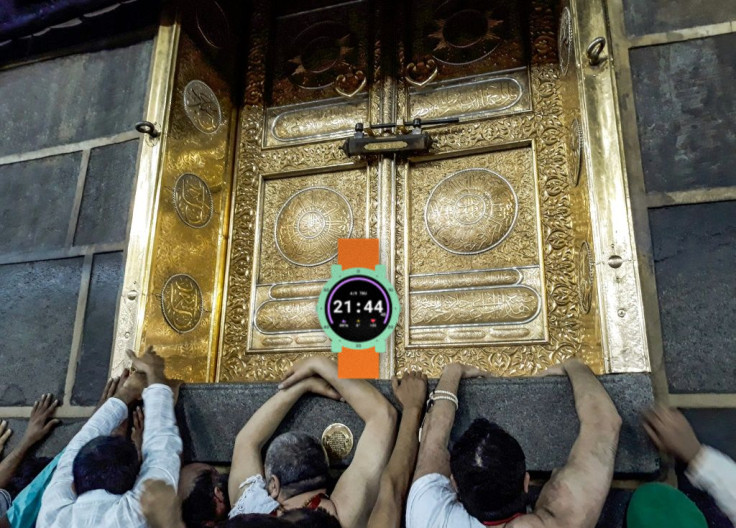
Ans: 21:44
